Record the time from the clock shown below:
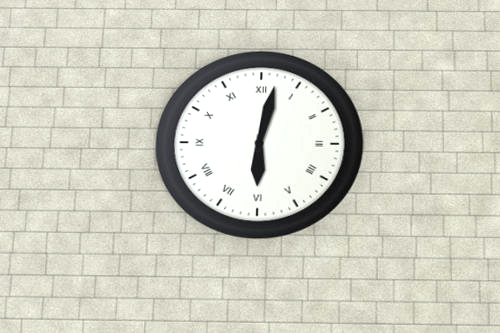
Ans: 6:02
